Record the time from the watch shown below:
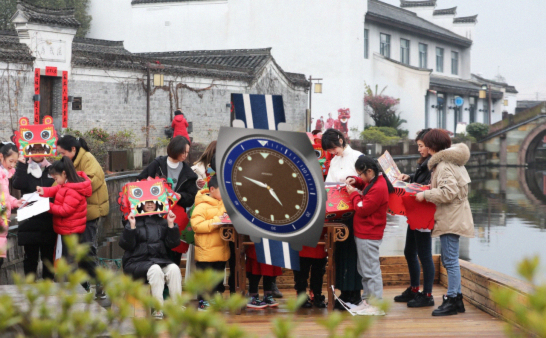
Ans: 4:48
